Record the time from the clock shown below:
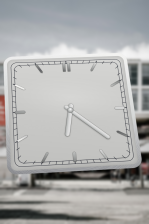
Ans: 6:22
